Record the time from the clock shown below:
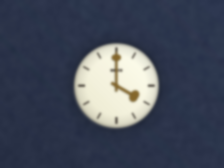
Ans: 4:00
